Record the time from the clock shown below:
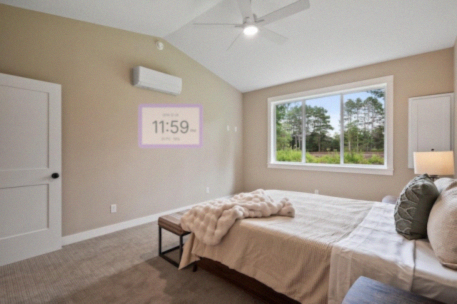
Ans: 11:59
